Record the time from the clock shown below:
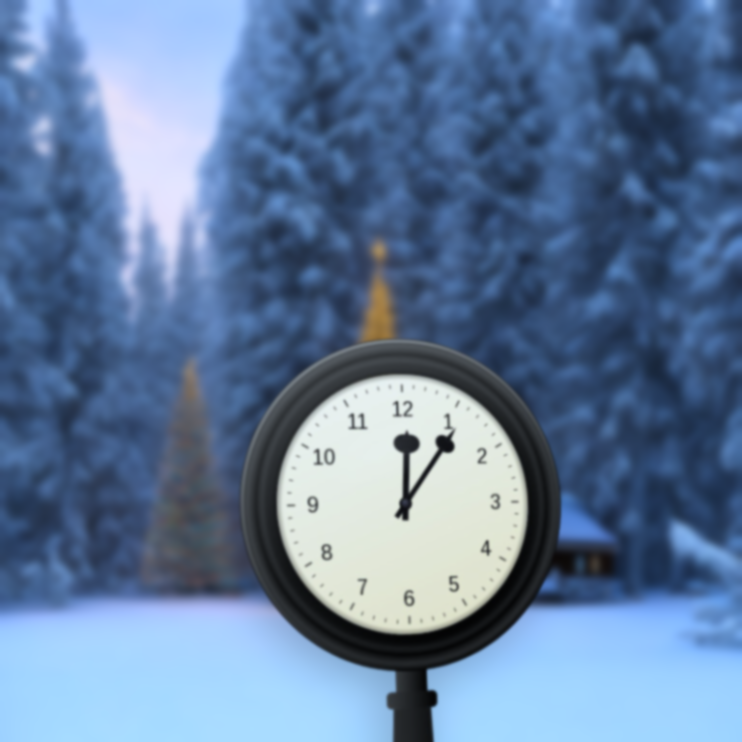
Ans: 12:06
